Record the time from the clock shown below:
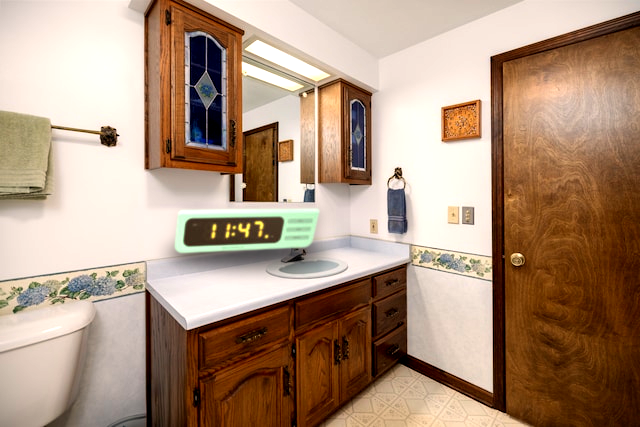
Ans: 11:47
